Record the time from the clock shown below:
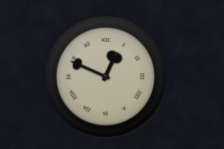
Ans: 12:49
